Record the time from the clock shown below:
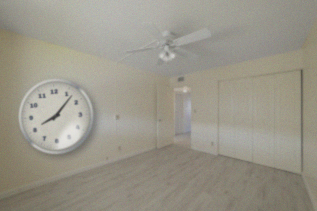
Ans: 8:07
